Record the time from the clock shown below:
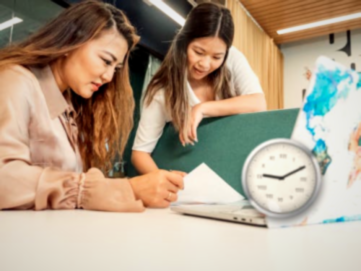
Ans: 9:10
